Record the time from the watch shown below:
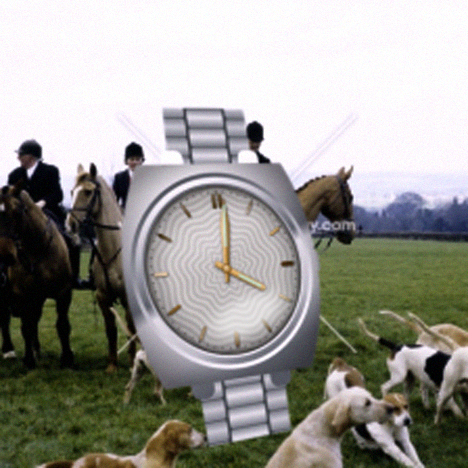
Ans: 4:01
